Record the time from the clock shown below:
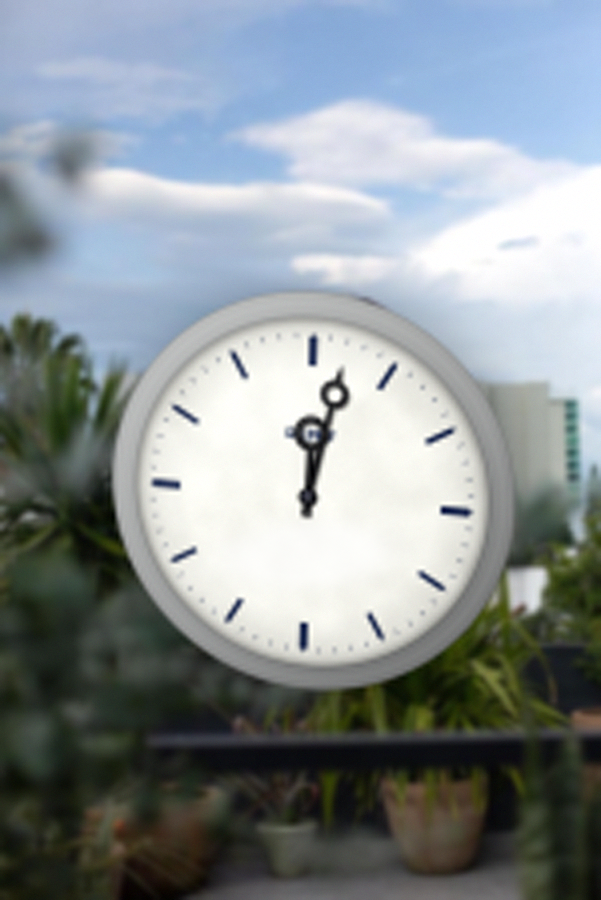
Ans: 12:02
